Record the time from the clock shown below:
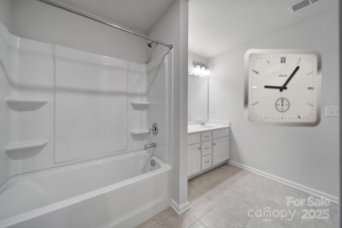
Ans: 9:06
